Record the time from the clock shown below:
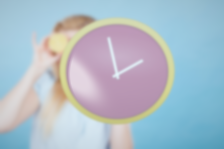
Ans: 1:58
